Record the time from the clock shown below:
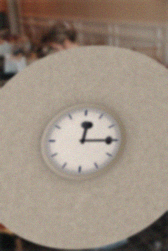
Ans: 12:15
